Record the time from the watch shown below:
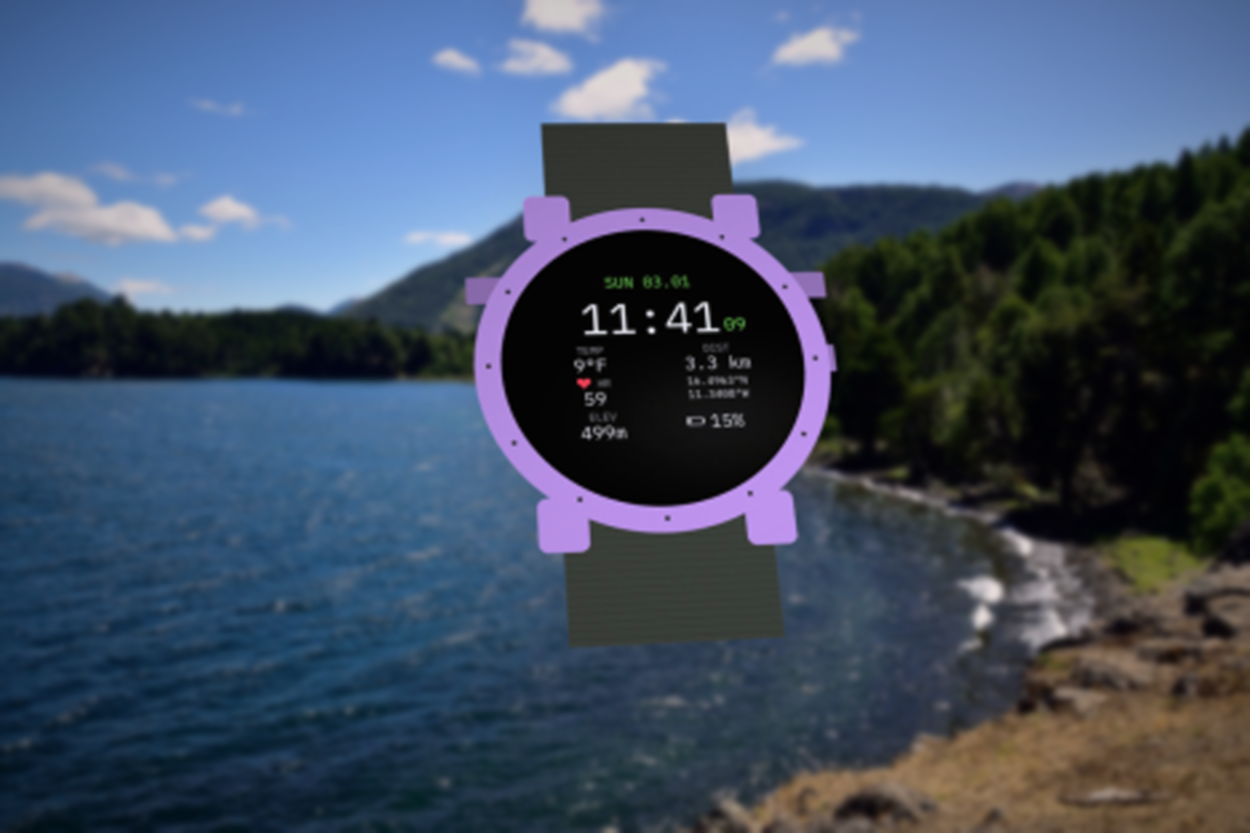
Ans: 11:41
